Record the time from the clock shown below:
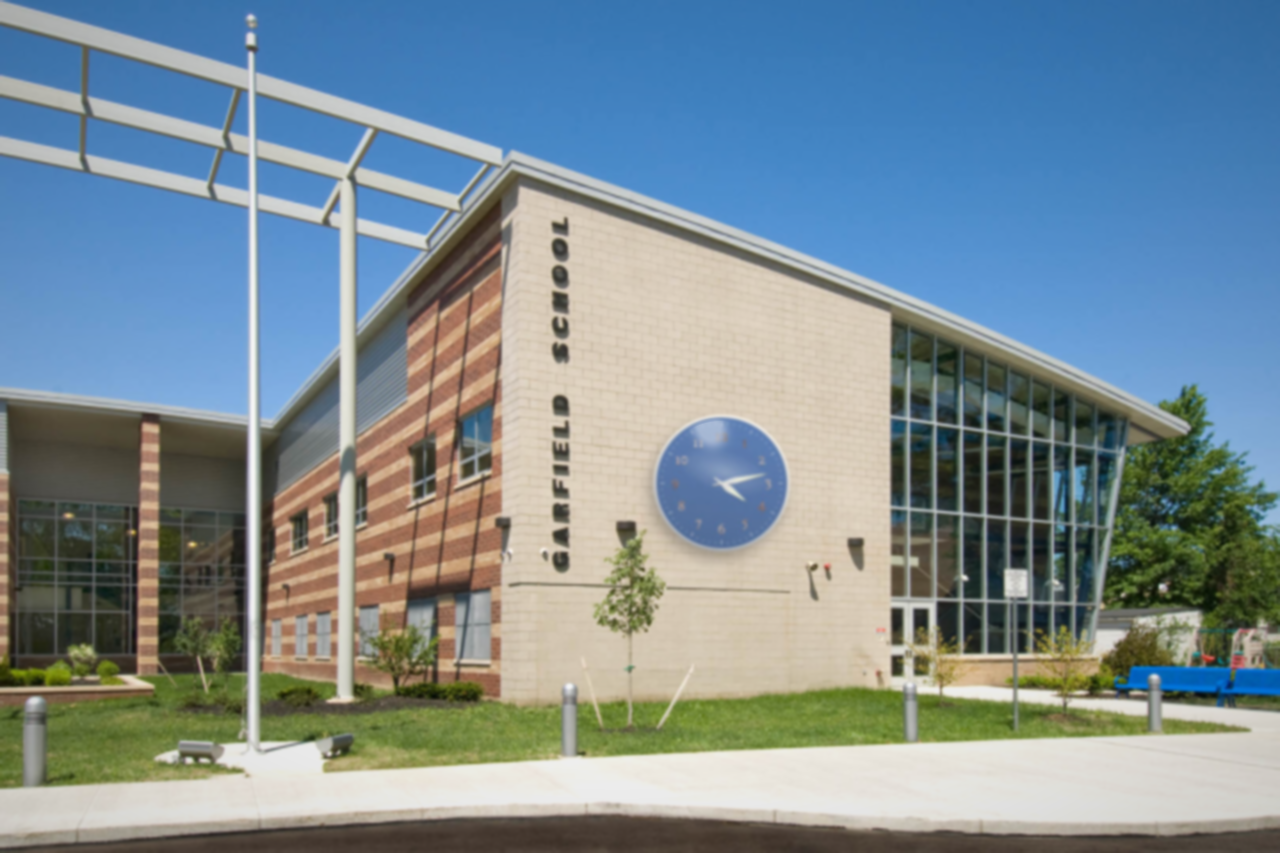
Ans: 4:13
